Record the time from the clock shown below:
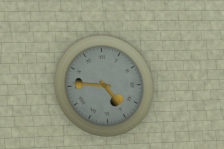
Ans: 4:46
